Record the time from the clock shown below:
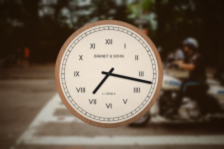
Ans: 7:17
